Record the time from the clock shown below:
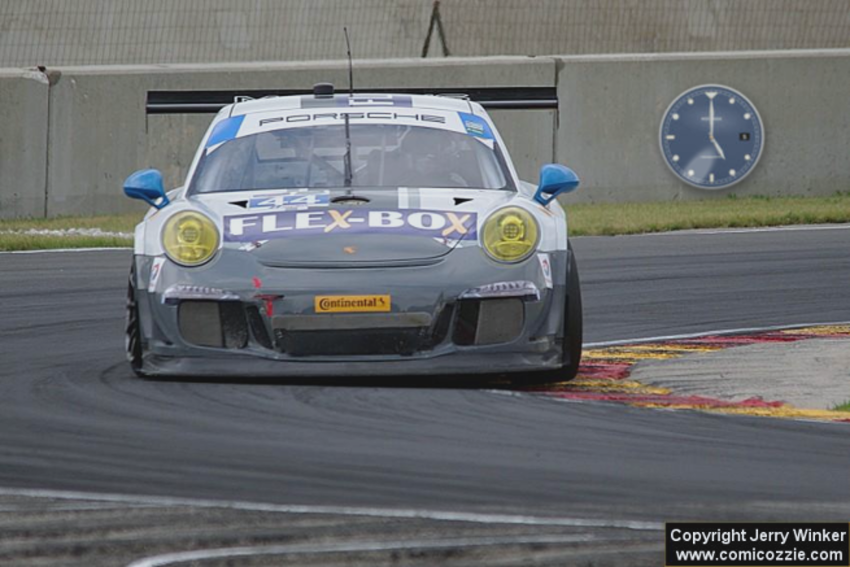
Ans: 5:00
